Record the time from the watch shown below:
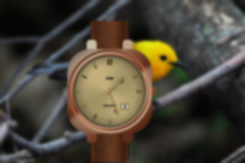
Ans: 1:27
